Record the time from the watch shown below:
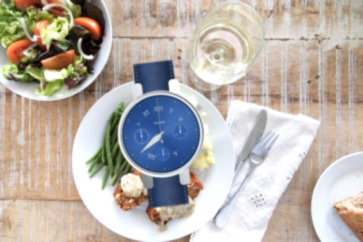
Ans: 7:39
